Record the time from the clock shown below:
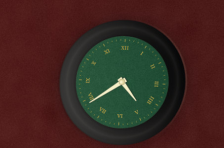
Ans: 4:39
